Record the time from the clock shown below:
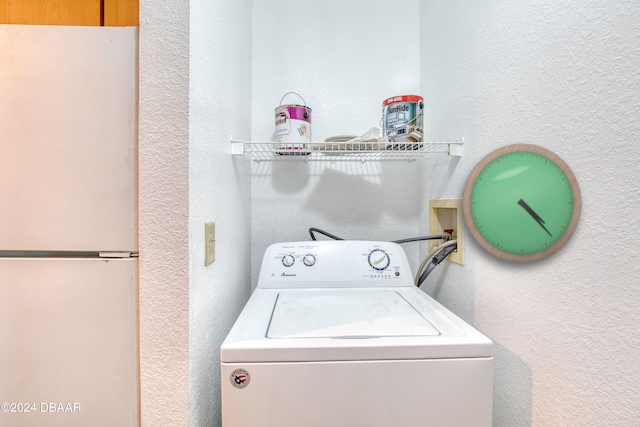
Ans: 4:23
